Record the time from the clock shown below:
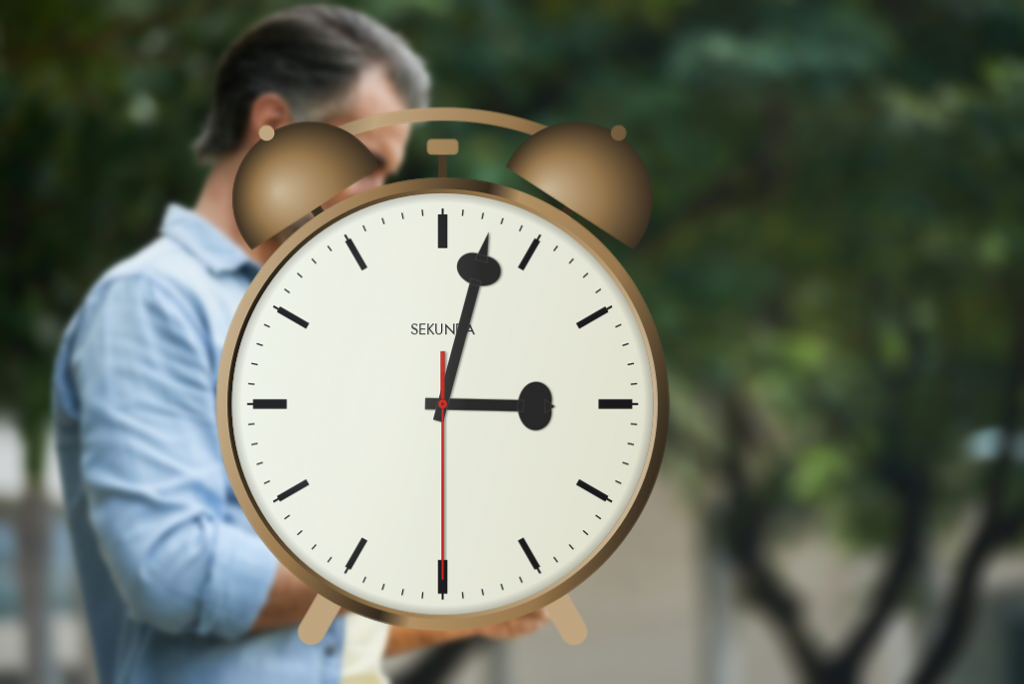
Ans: 3:02:30
